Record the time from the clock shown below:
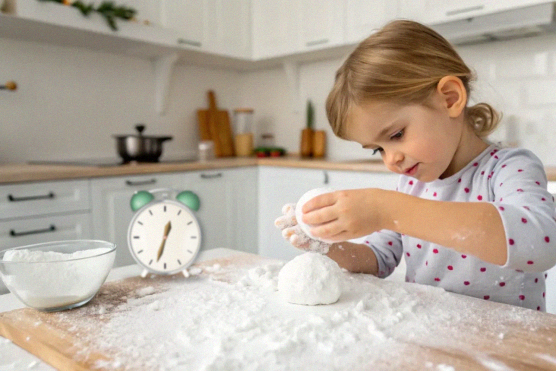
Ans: 12:33
